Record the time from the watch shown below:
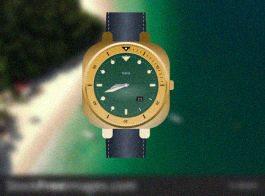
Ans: 8:42
